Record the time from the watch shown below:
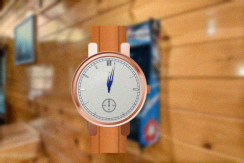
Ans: 12:02
